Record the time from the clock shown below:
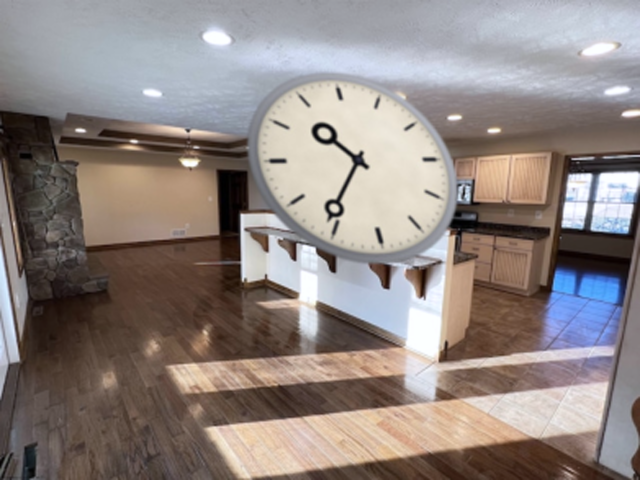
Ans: 10:36
